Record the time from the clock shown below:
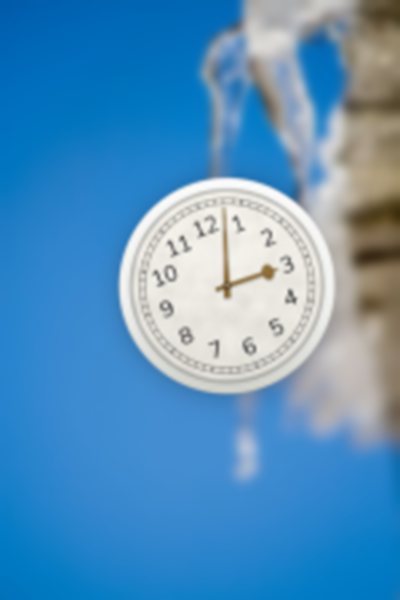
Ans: 3:03
